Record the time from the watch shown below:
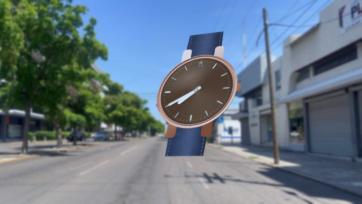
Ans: 7:40
